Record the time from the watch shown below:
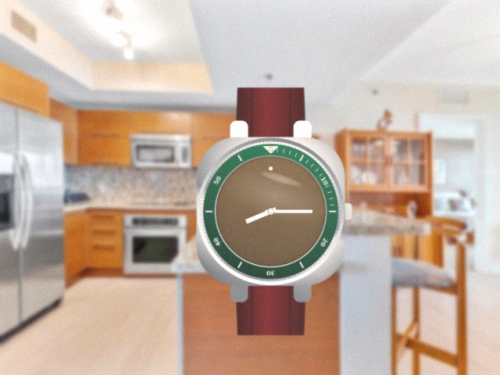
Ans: 8:15
